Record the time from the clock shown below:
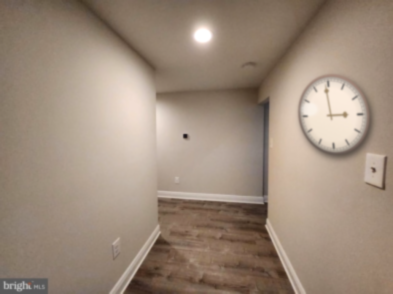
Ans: 2:59
